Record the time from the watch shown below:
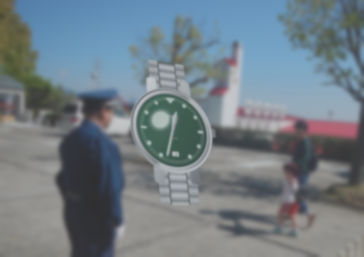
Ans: 12:33
